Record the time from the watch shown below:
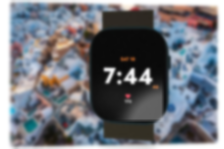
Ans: 7:44
